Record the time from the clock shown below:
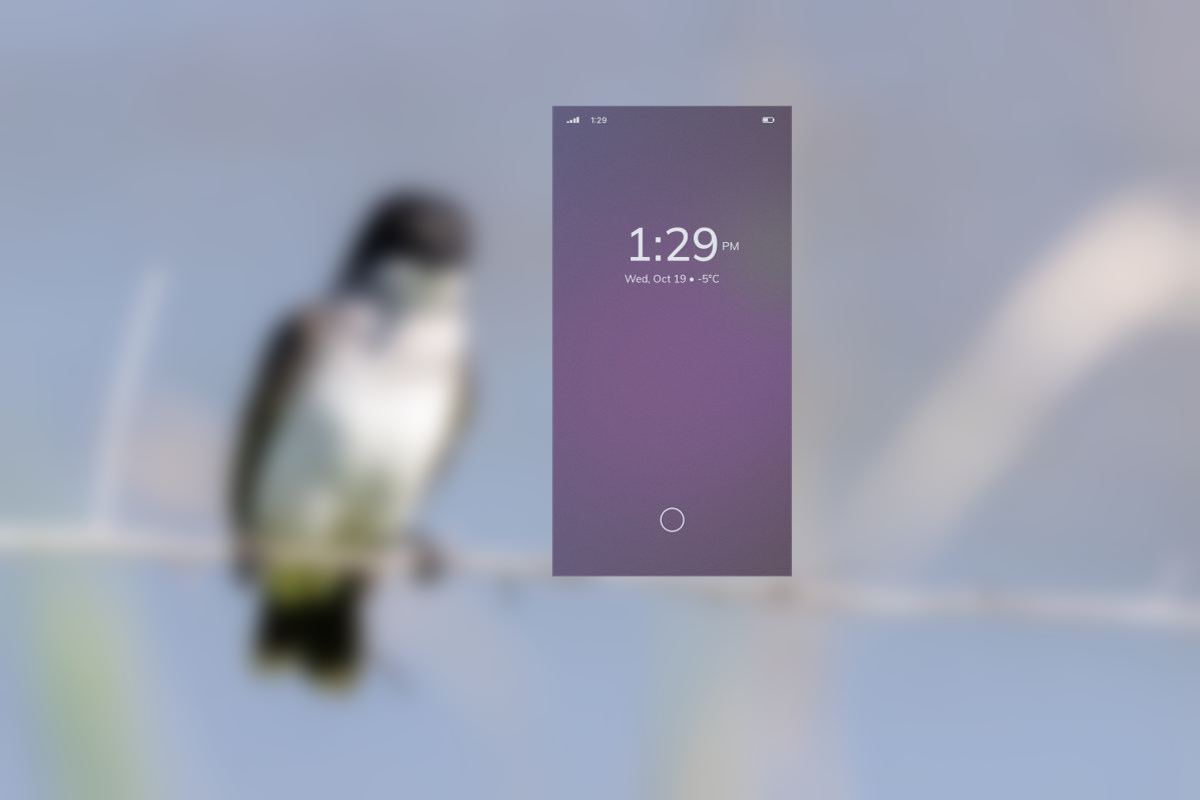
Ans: 1:29
